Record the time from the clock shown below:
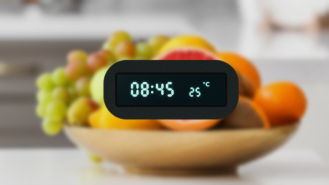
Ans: 8:45
